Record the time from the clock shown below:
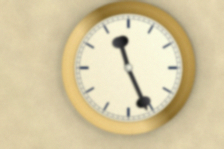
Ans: 11:26
